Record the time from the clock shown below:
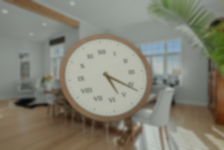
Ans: 5:21
